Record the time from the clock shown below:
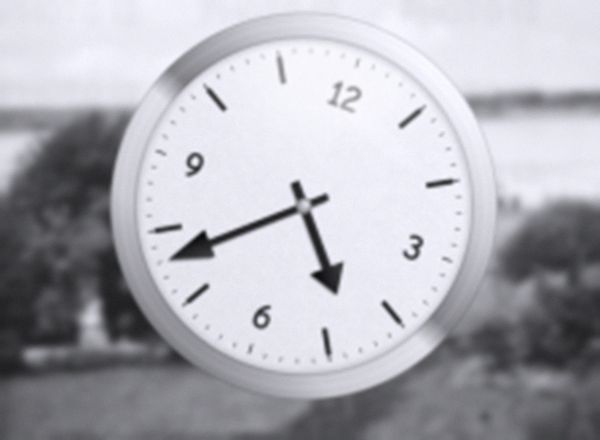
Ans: 4:38
